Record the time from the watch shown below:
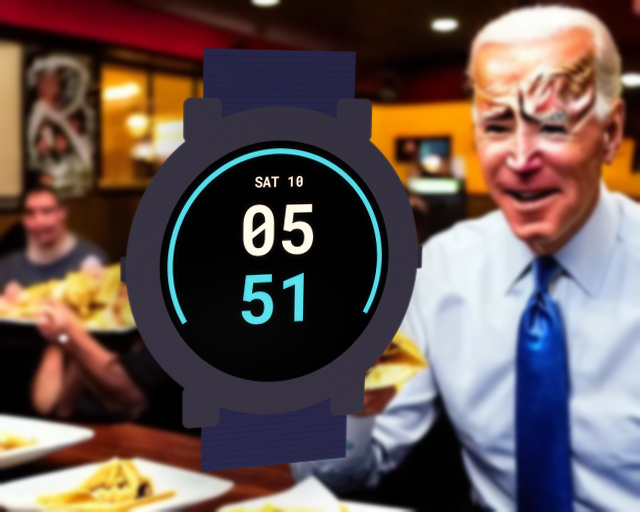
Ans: 5:51
